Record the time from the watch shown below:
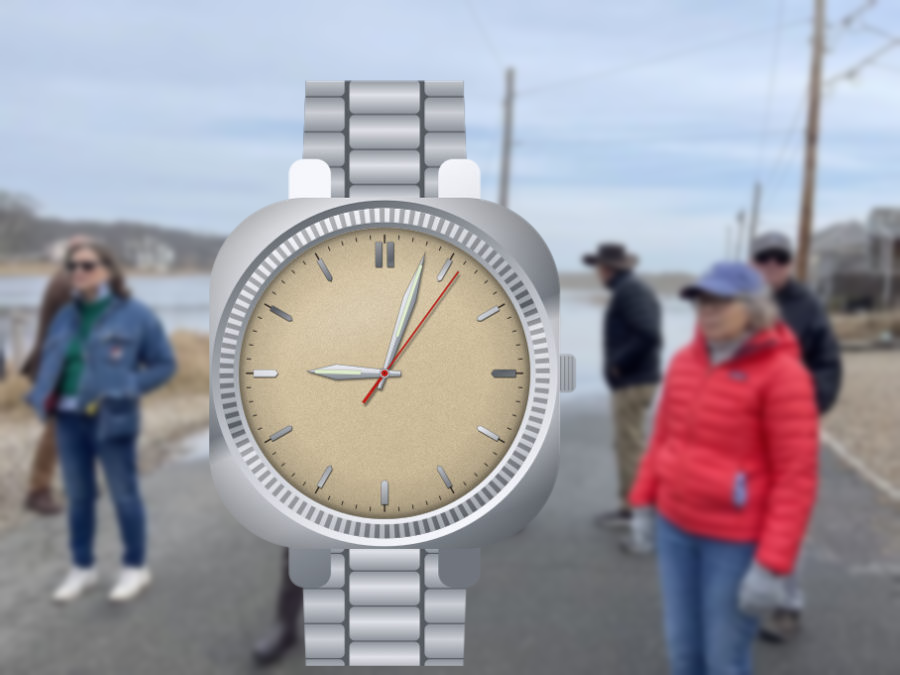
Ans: 9:03:06
